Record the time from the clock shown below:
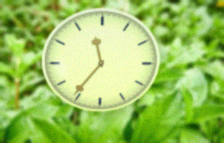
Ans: 11:36
